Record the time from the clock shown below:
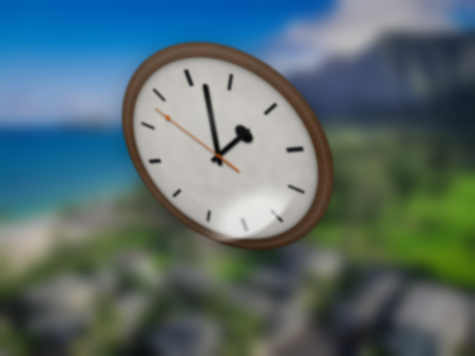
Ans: 2:01:53
